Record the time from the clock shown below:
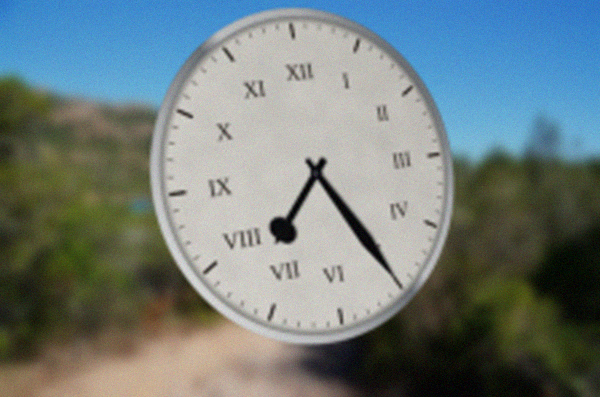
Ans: 7:25
